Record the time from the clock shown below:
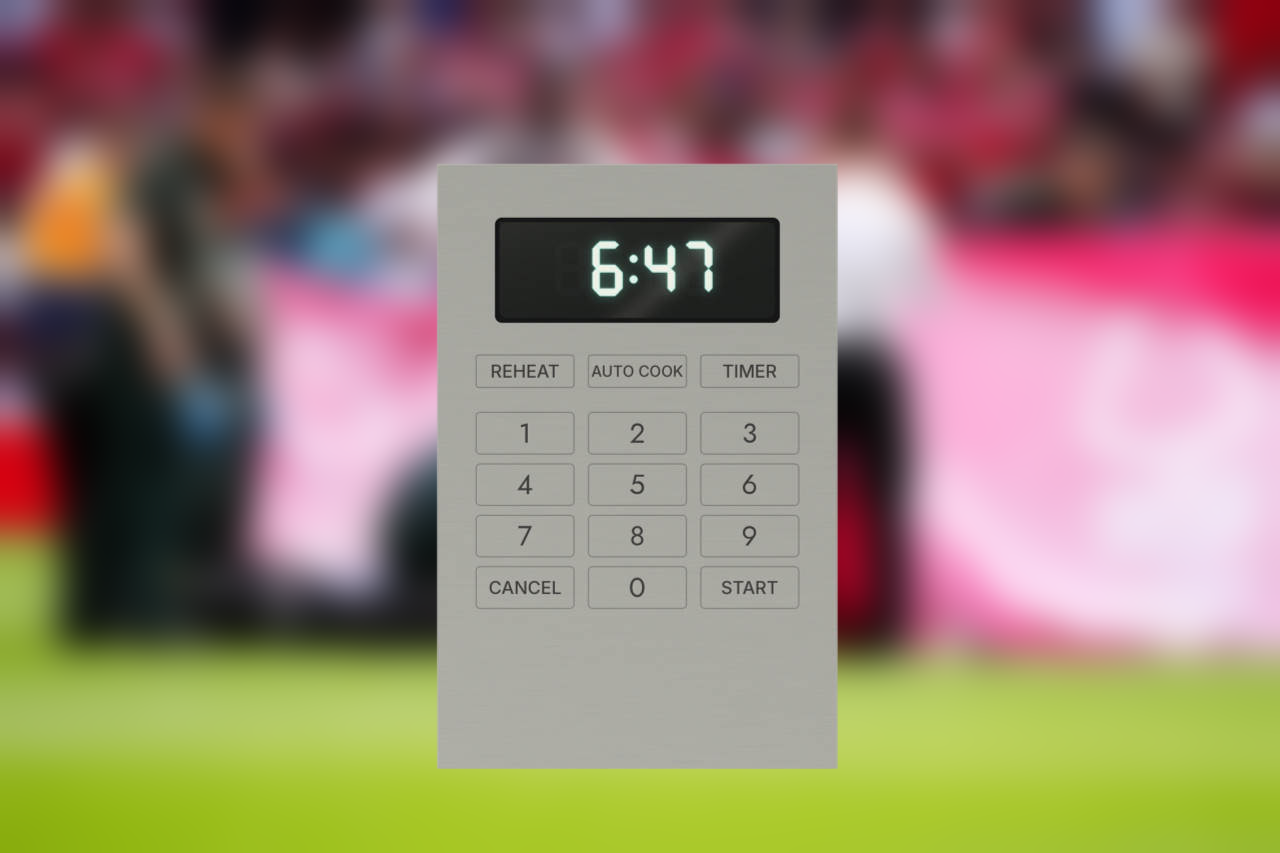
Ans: 6:47
